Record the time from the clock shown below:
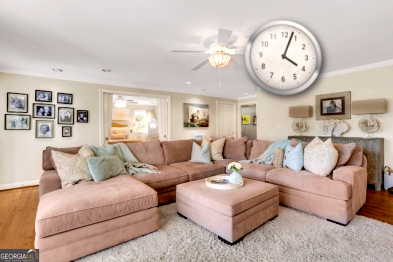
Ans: 4:03
